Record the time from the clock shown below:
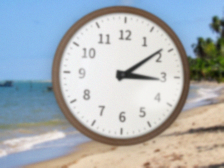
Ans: 3:09
